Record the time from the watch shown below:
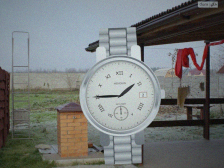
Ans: 1:45
